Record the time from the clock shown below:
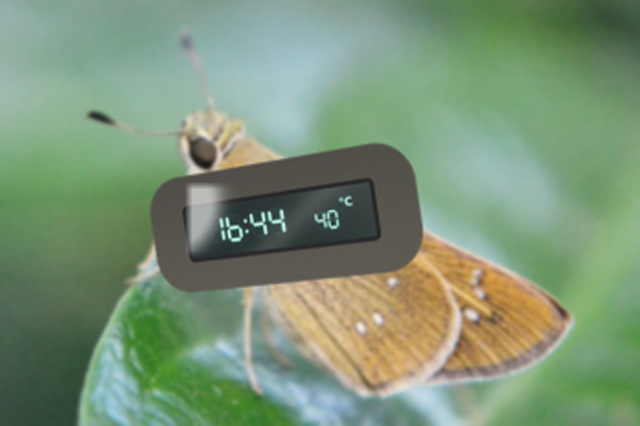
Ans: 16:44
